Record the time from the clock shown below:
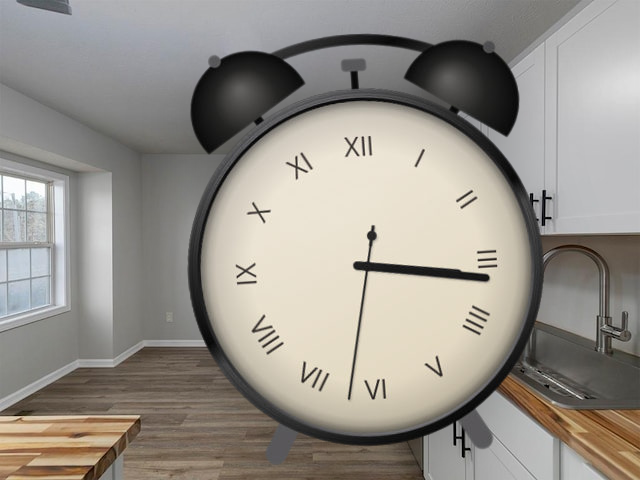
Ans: 3:16:32
